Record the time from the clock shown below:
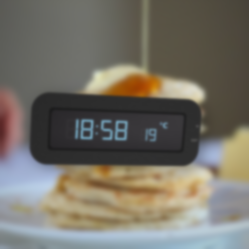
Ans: 18:58
